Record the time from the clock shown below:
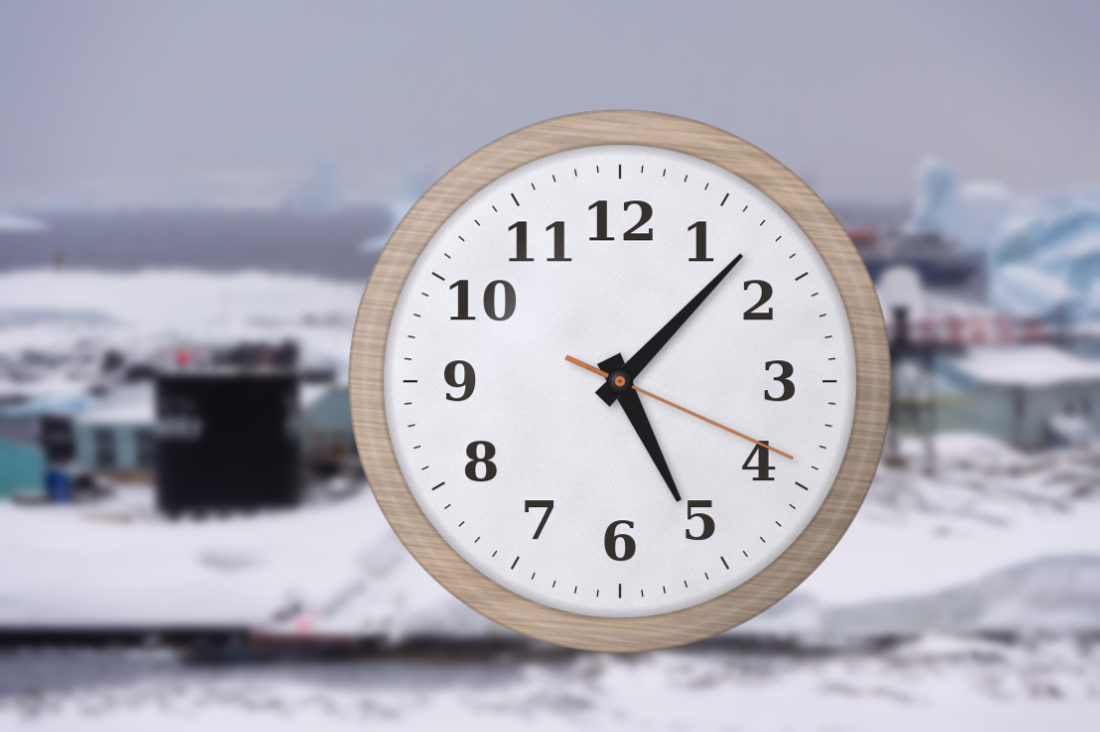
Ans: 5:07:19
